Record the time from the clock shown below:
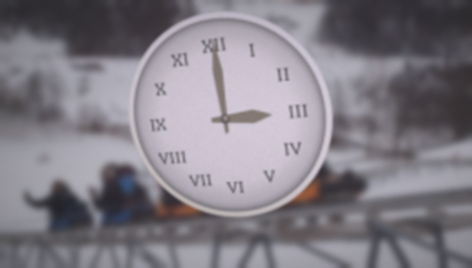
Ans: 3:00
